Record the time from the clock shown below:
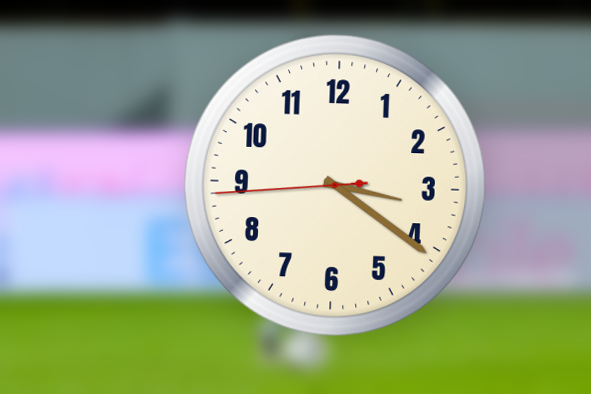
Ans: 3:20:44
